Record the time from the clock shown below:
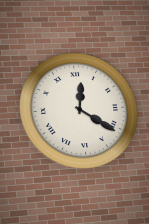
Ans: 12:21
